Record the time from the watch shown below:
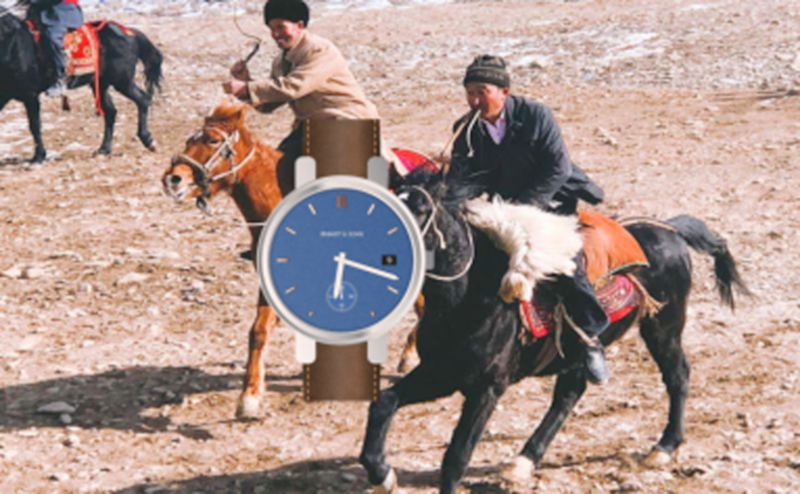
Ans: 6:18
